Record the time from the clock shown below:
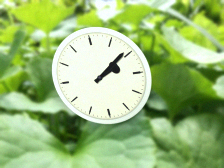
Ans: 2:09
